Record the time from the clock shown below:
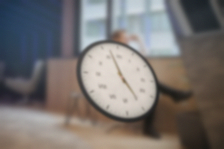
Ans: 4:57
